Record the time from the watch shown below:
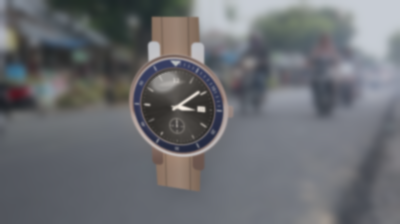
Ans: 3:09
